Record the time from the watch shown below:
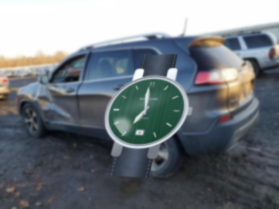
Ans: 6:59
